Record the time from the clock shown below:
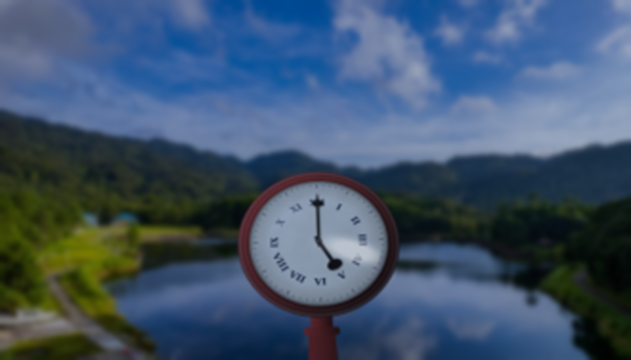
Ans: 5:00
